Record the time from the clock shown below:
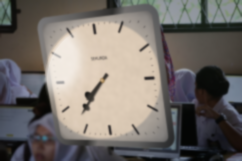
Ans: 7:37
